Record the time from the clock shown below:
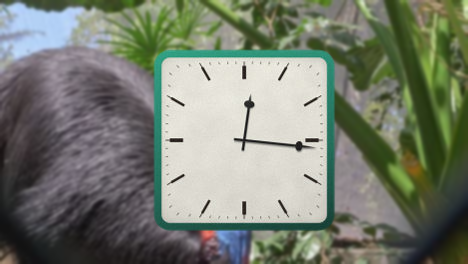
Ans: 12:16
